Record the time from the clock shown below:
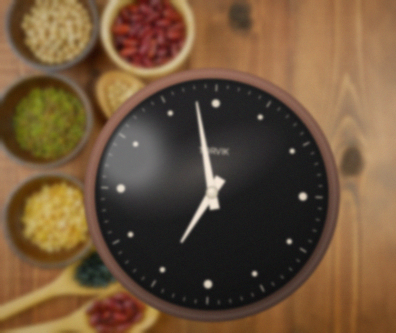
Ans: 6:58
